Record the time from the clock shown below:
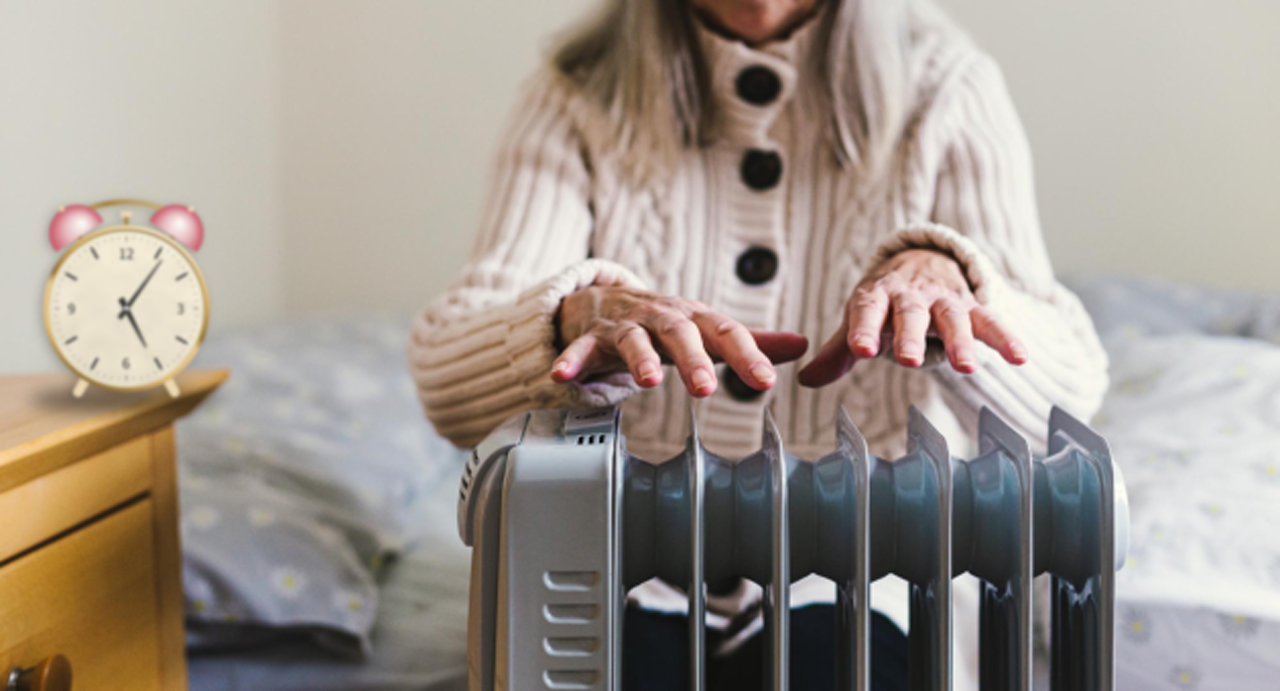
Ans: 5:06
